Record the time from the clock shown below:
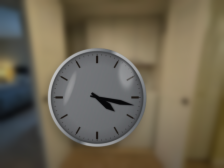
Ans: 4:17
